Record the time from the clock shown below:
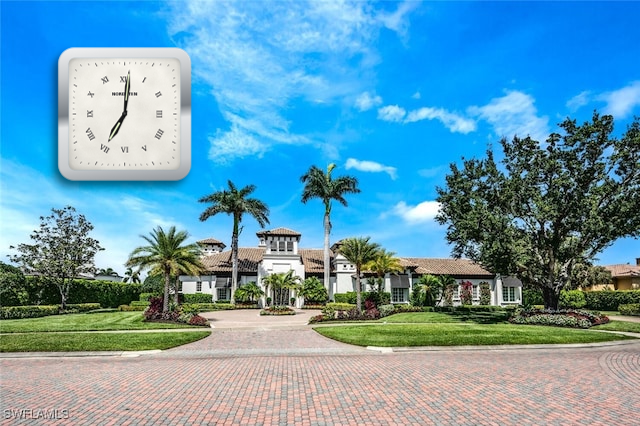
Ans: 7:01
